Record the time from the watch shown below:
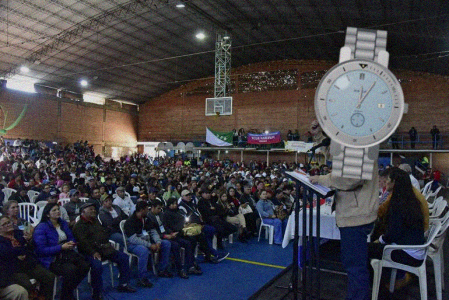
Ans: 12:05
